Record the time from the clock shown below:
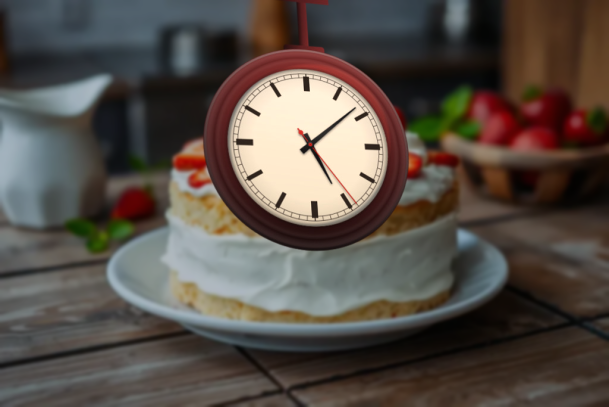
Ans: 5:08:24
